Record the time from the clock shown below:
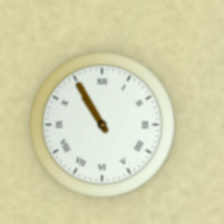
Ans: 10:55
